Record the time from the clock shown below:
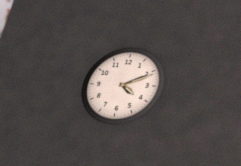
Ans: 4:11
